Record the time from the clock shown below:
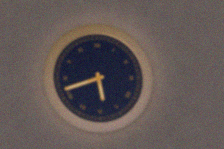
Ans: 5:42
